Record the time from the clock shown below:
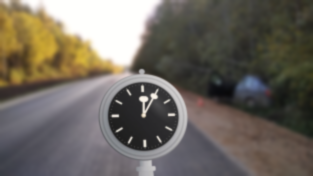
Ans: 12:05
